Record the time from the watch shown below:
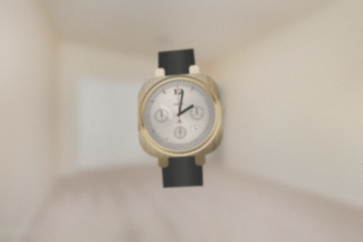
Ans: 2:02
